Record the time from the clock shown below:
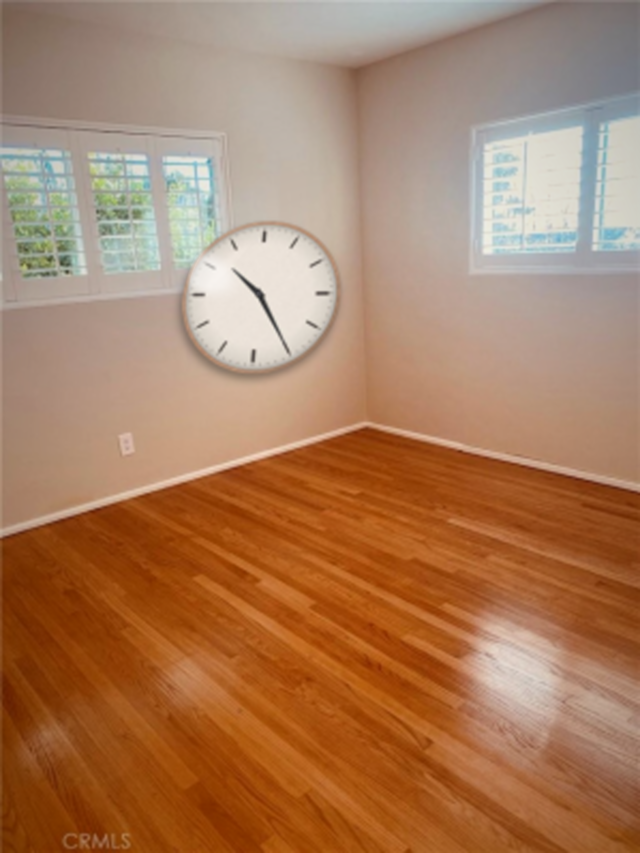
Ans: 10:25
